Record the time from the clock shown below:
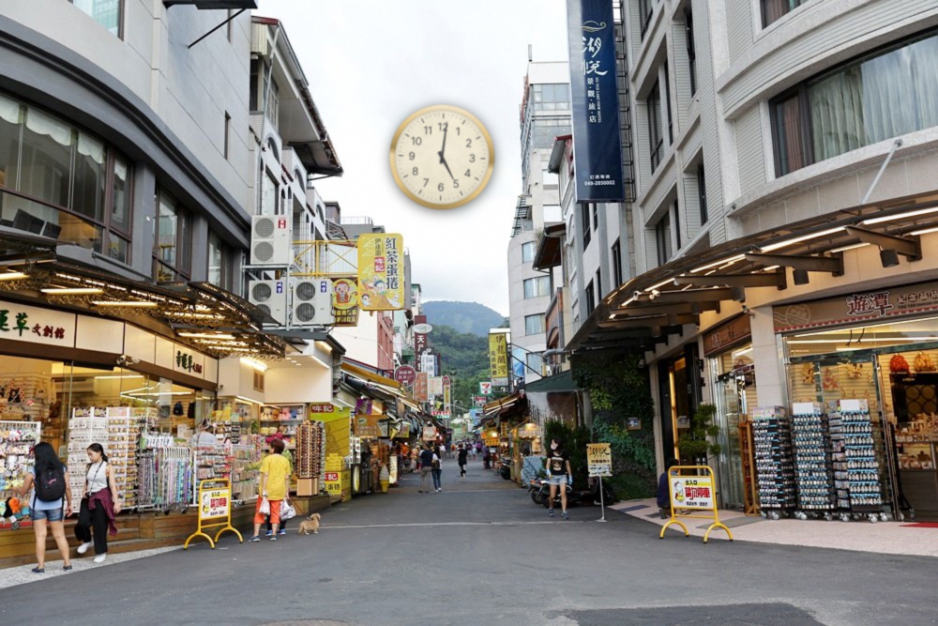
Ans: 5:01
